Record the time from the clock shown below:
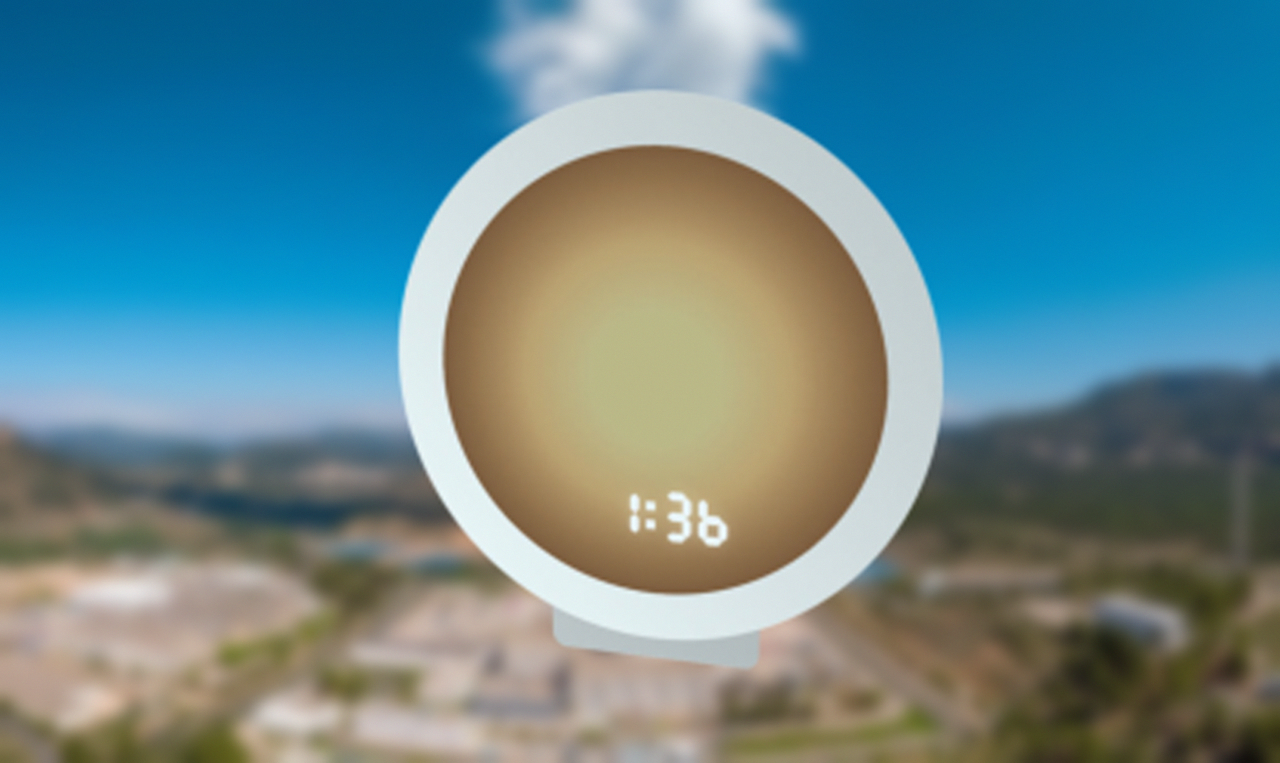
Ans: 1:36
